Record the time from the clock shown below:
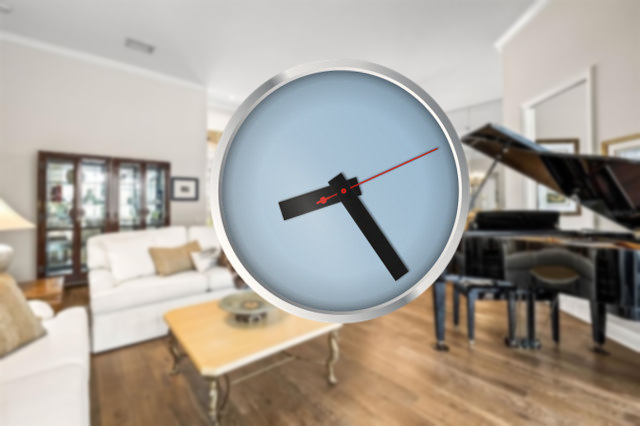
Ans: 8:24:11
